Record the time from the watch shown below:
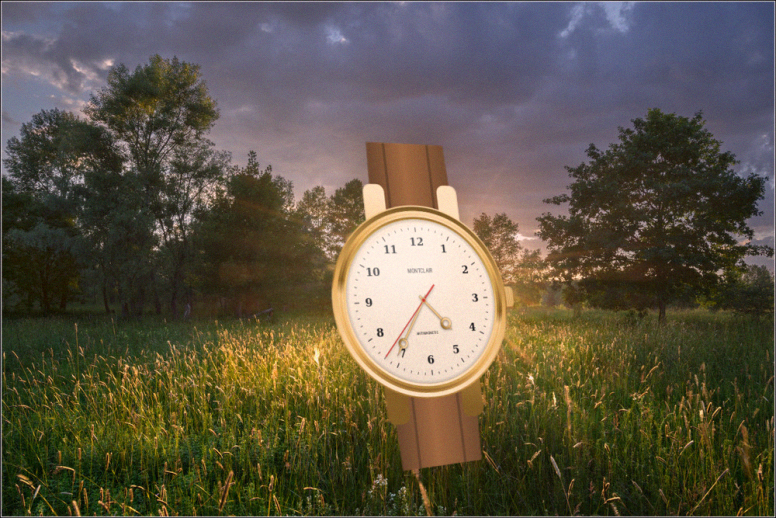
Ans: 4:35:37
